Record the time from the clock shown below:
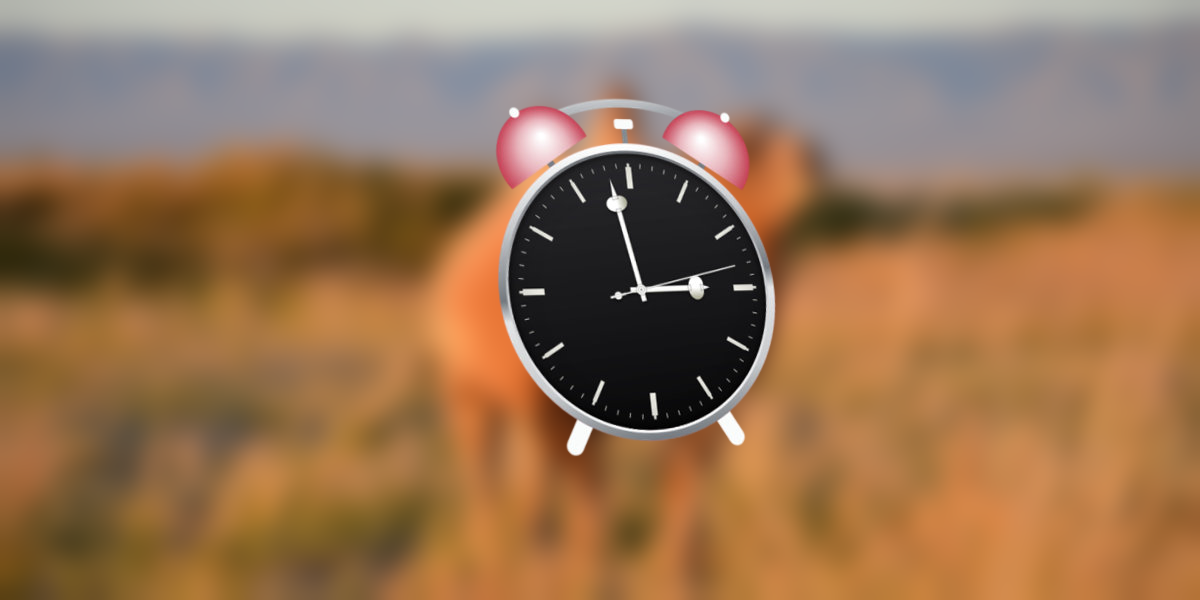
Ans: 2:58:13
